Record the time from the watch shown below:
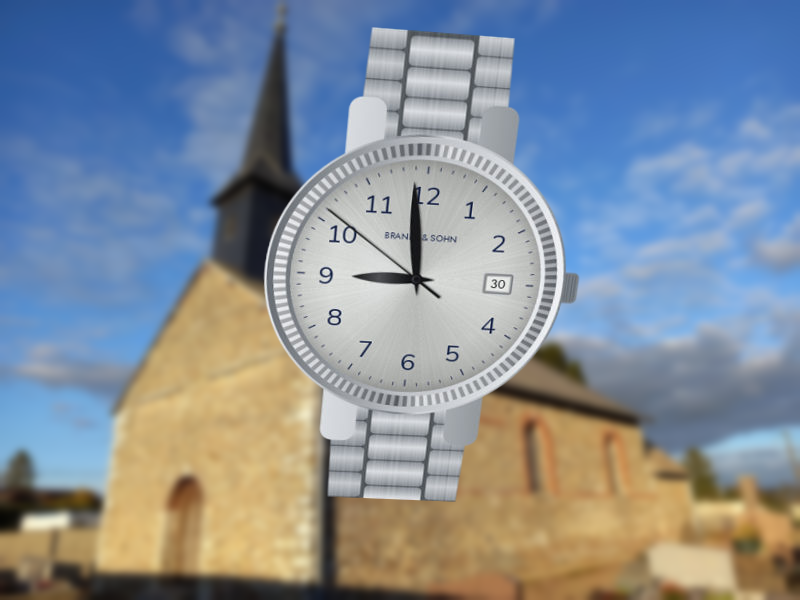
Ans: 8:58:51
